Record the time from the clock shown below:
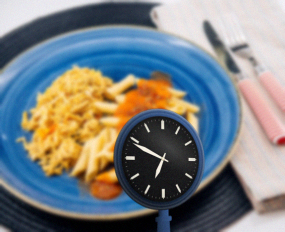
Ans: 6:49
